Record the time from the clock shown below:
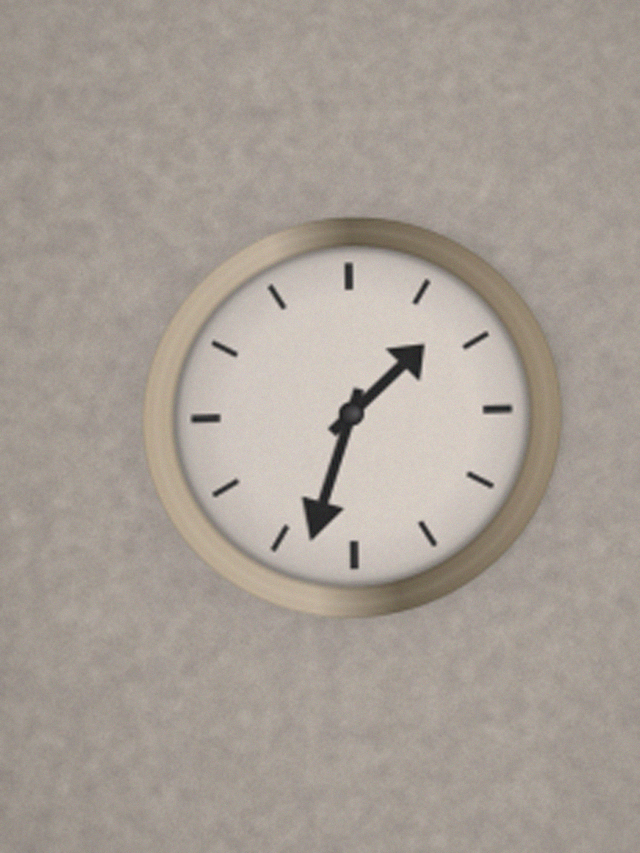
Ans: 1:33
